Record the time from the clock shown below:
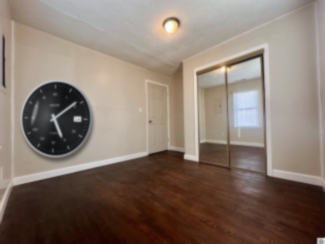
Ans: 5:09
